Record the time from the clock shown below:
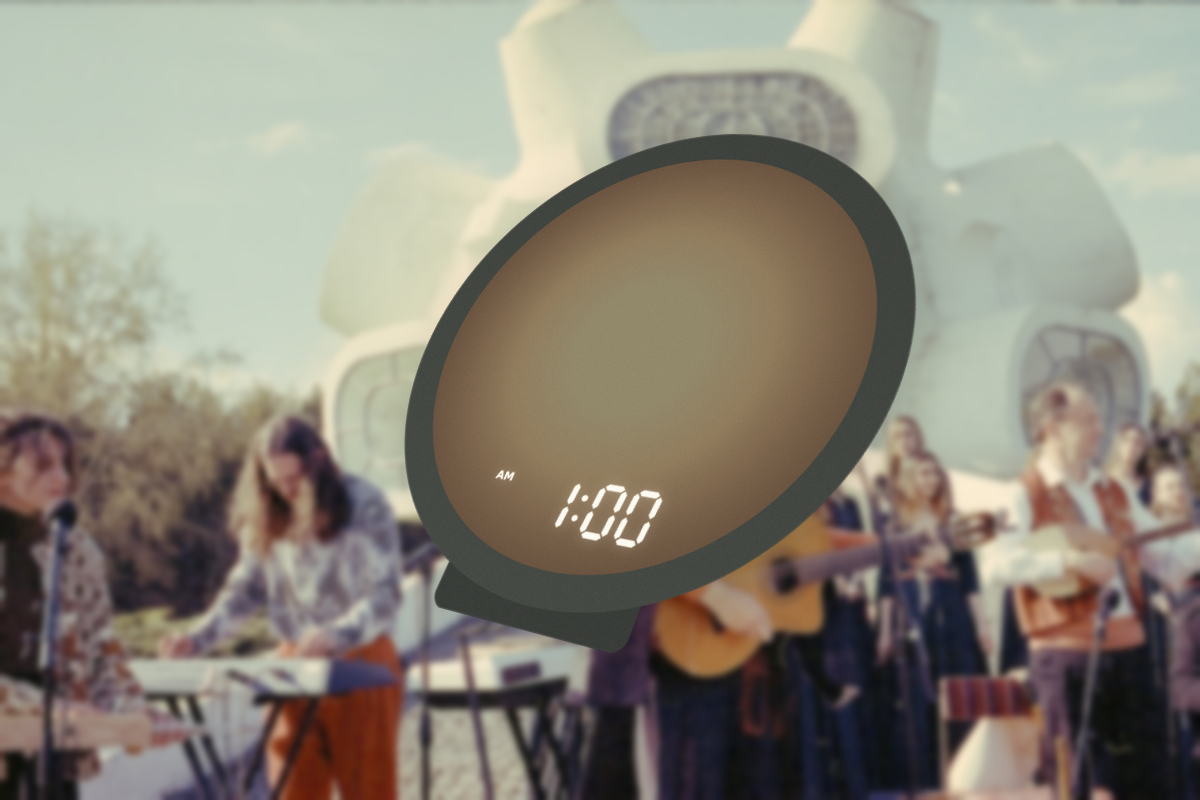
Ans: 1:00
